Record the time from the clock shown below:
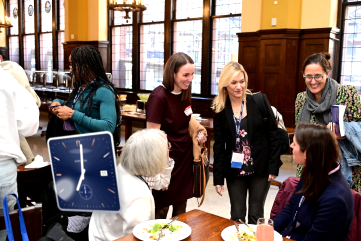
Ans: 7:01
